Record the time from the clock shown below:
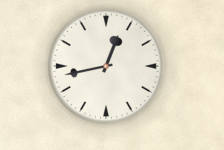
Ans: 12:43
